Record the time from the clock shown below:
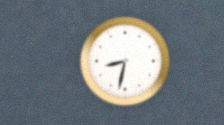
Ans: 8:32
